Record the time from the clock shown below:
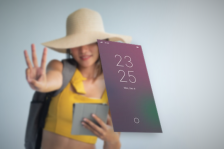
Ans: 23:25
